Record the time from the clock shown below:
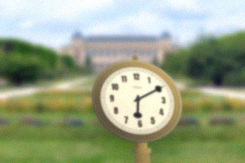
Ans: 6:10
